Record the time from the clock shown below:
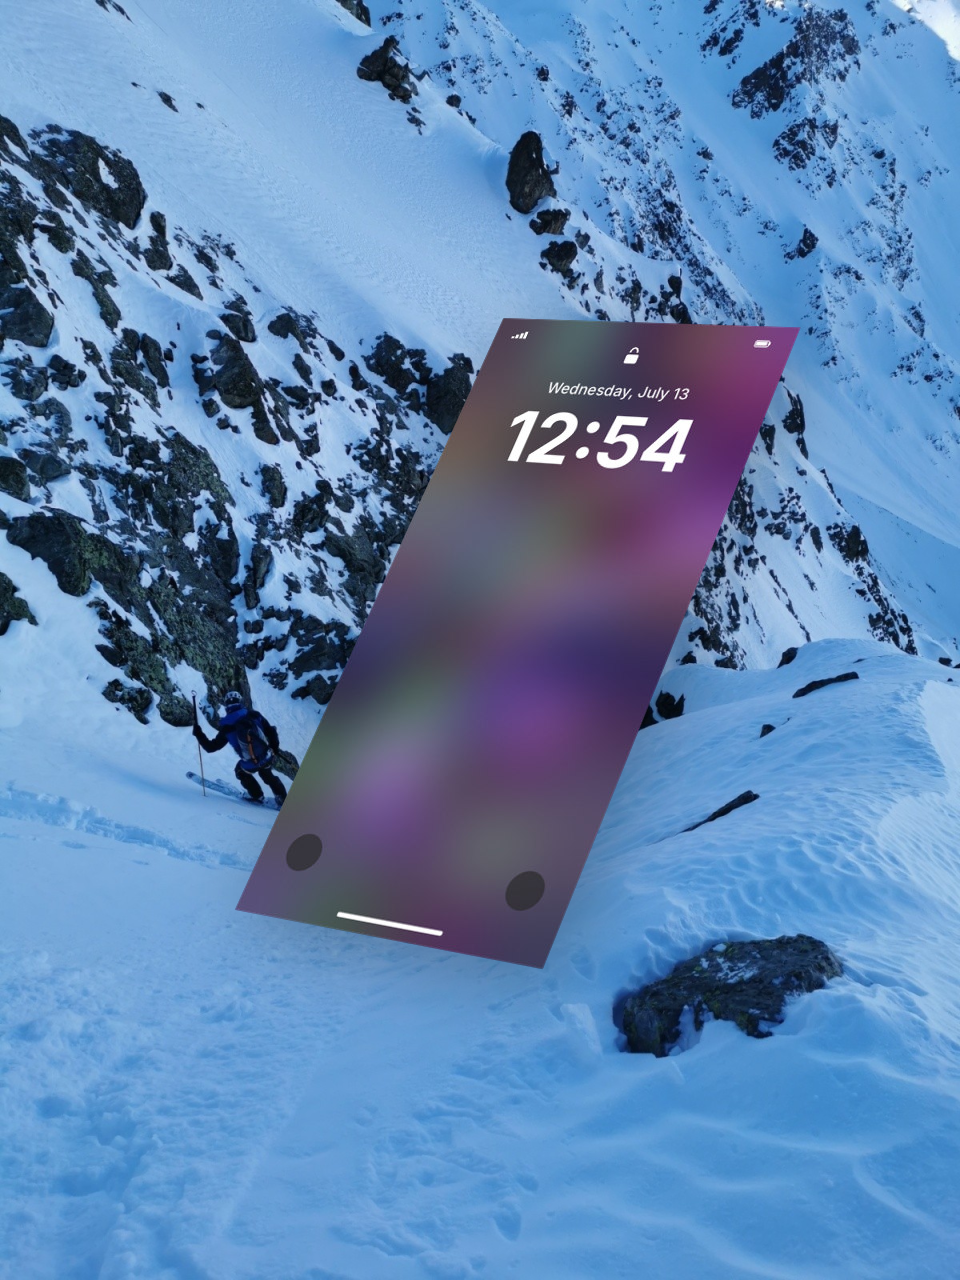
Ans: 12:54
